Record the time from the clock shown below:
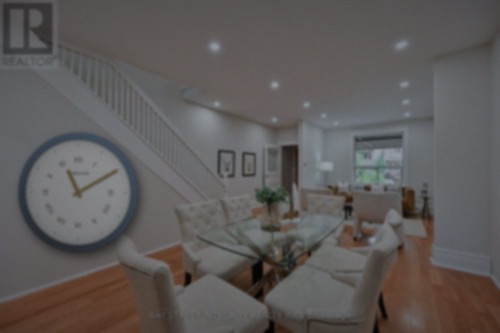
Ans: 11:10
